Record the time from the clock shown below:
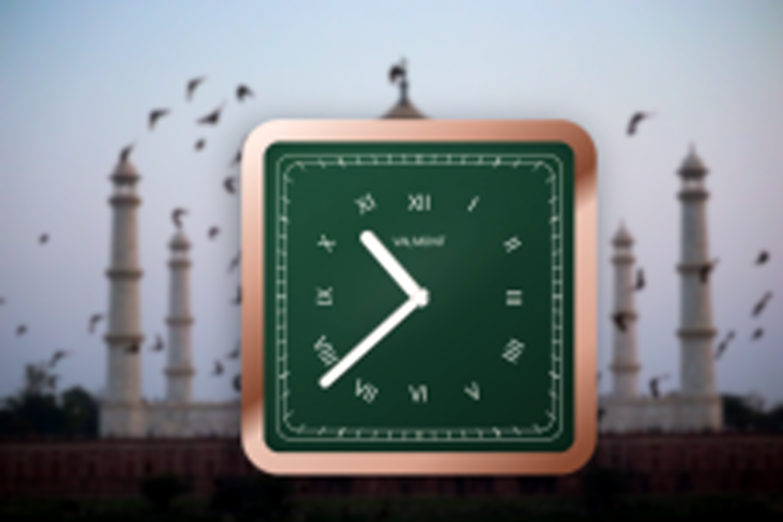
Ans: 10:38
